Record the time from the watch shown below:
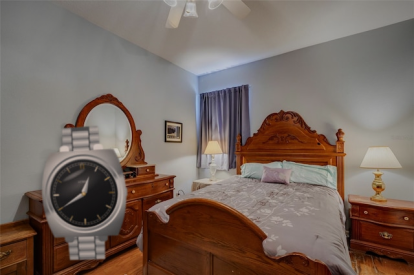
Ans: 12:40
